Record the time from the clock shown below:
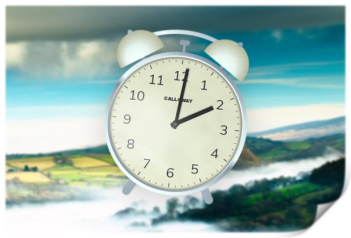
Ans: 2:01
